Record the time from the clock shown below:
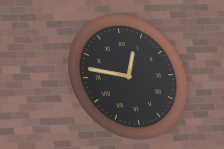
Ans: 12:47
